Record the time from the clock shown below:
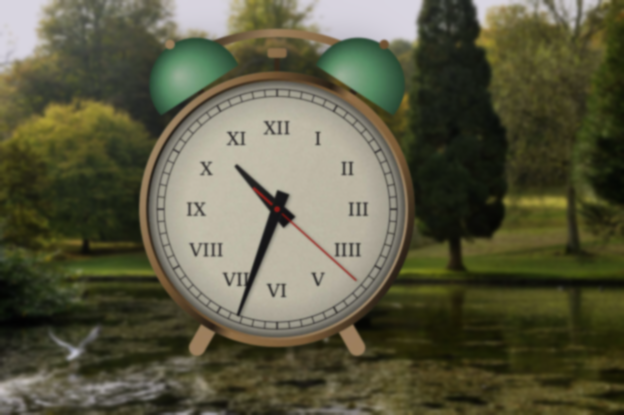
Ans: 10:33:22
